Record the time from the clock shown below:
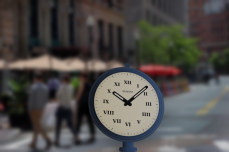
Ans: 10:08
